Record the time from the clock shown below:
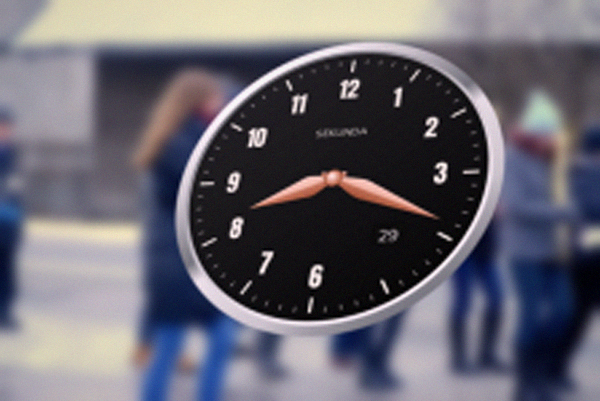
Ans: 8:19
